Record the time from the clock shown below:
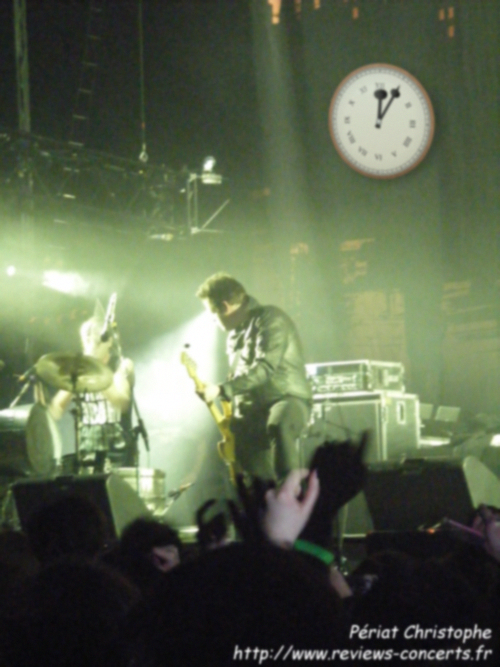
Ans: 12:05
